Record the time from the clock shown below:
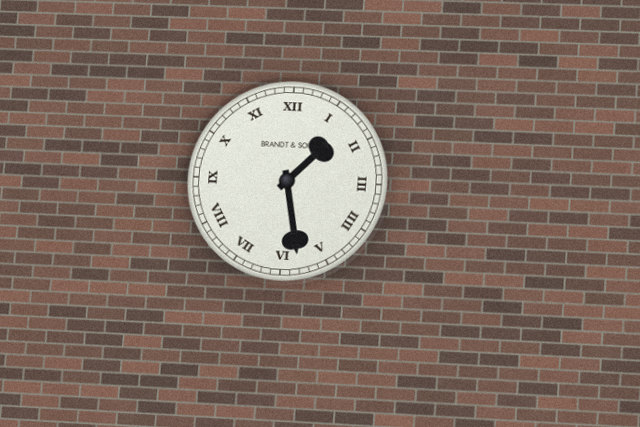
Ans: 1:28
